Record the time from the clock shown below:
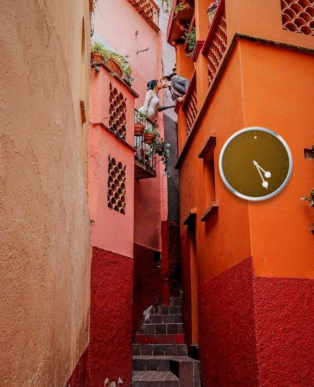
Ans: 4:26
